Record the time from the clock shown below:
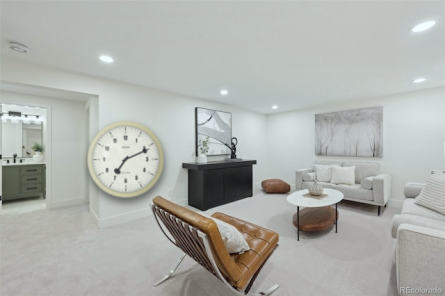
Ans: 7:11
